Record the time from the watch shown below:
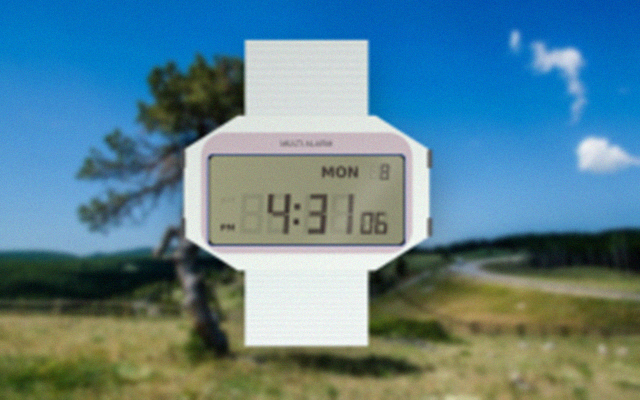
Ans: 4:31:06
